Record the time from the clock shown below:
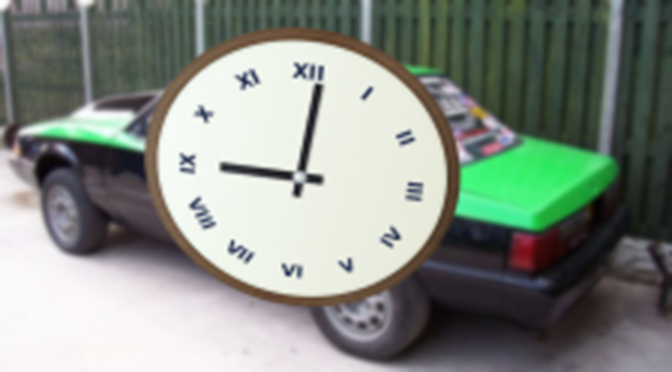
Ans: 9:01
